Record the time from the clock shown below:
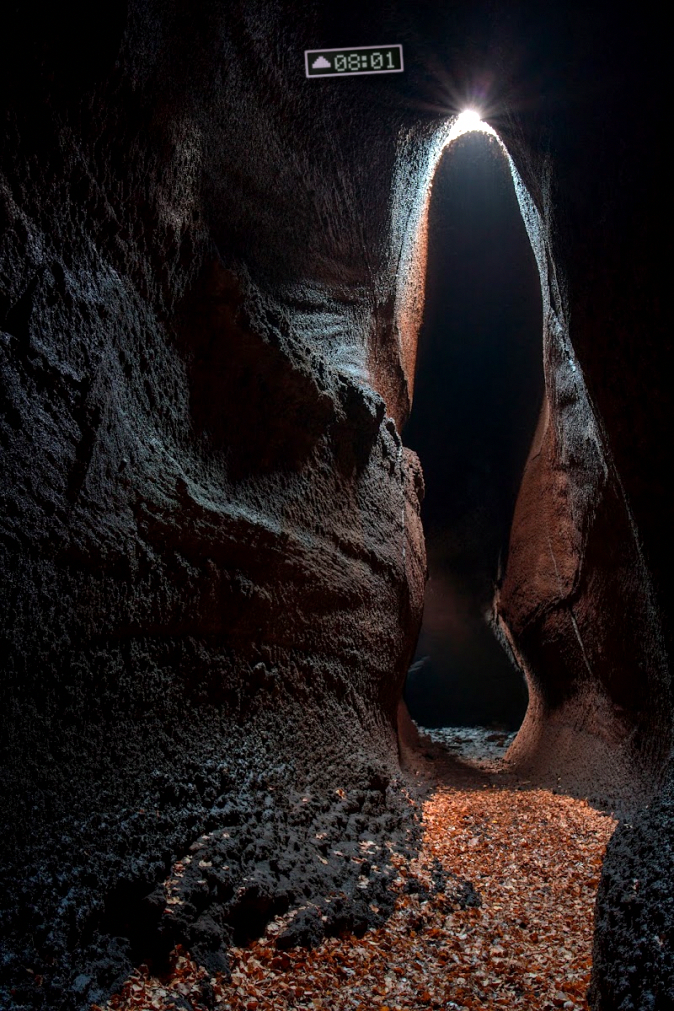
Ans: 8:01
